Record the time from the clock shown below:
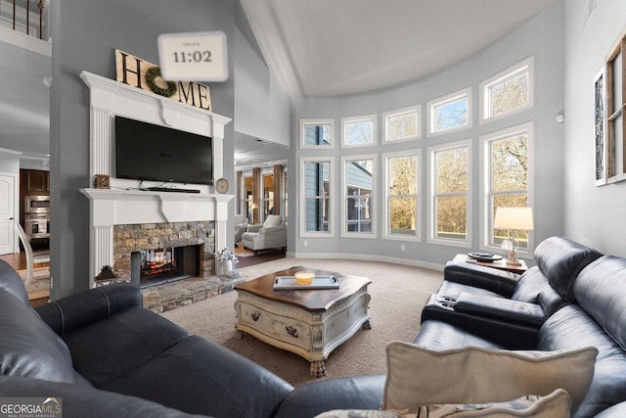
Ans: 11:02
